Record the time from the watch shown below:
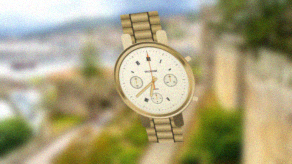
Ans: 6:39
